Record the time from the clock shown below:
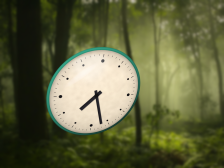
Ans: 7:27
